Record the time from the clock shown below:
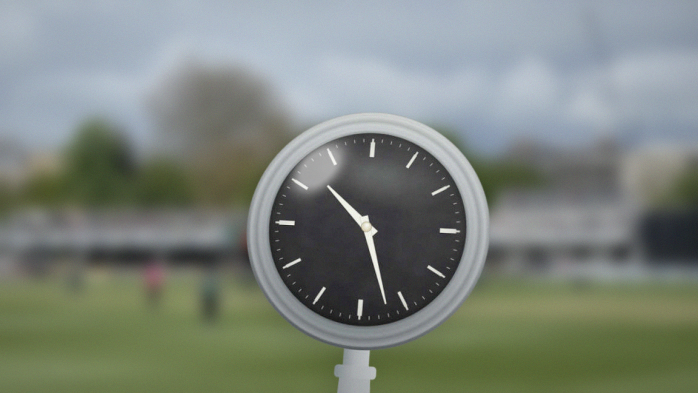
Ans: 10:27
